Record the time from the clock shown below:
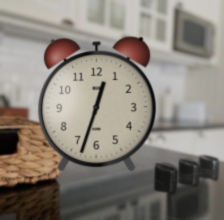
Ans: 12:33
